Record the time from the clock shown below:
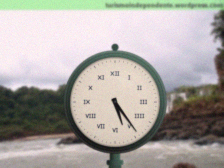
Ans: 5:24
